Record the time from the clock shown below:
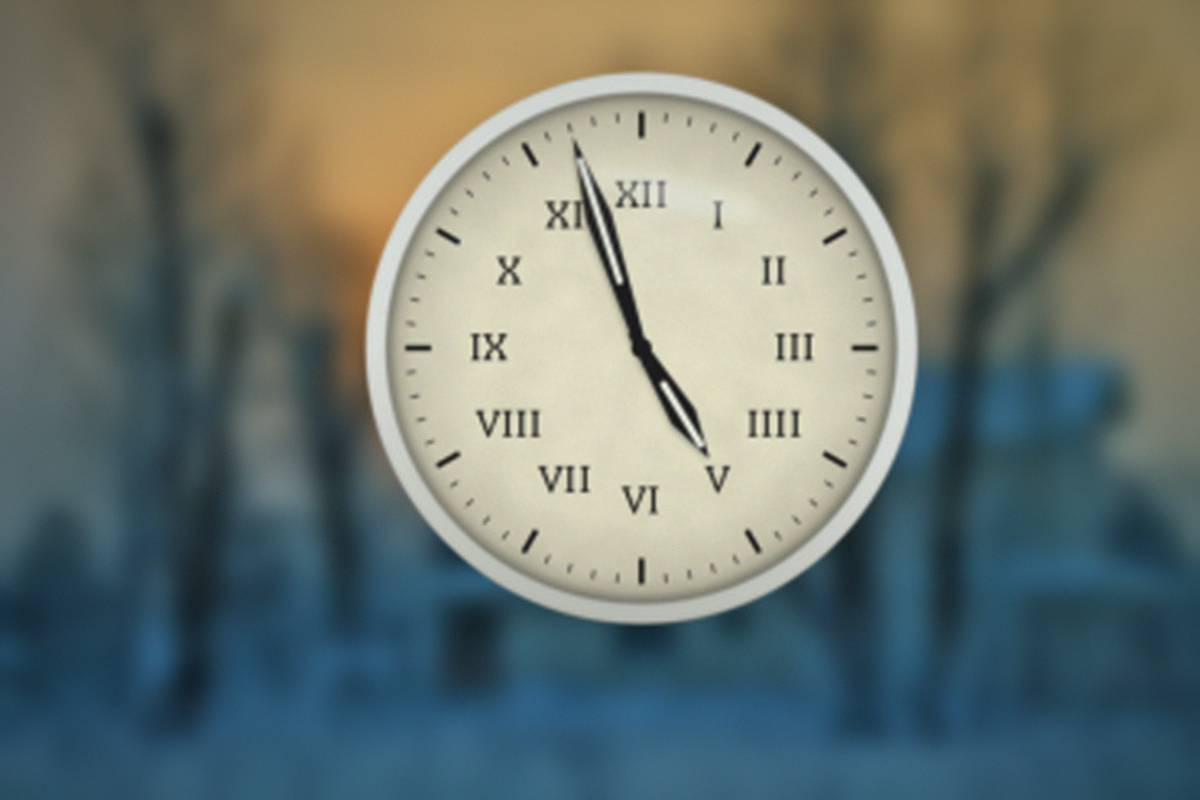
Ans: 4:57
